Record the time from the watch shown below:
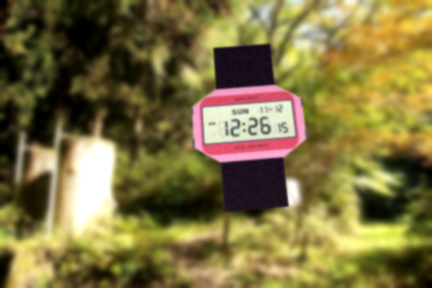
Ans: 12:26
